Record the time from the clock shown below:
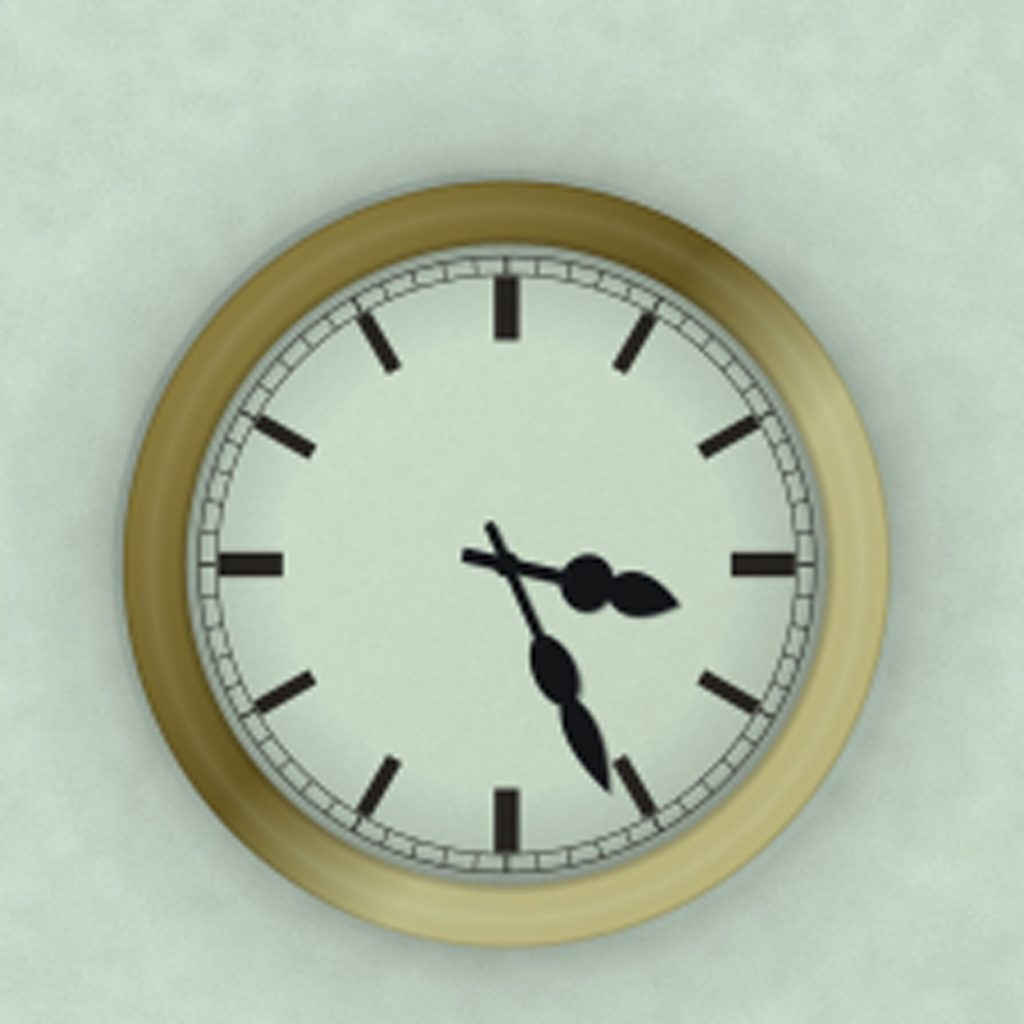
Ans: 3:26
